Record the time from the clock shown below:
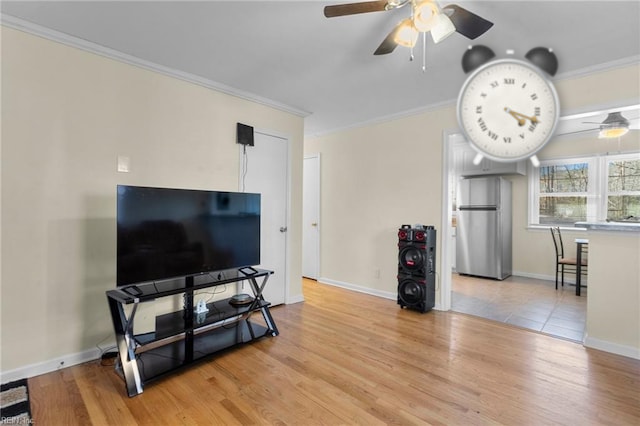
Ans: 4:18
